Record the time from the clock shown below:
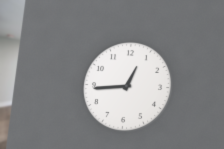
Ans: 12:44
